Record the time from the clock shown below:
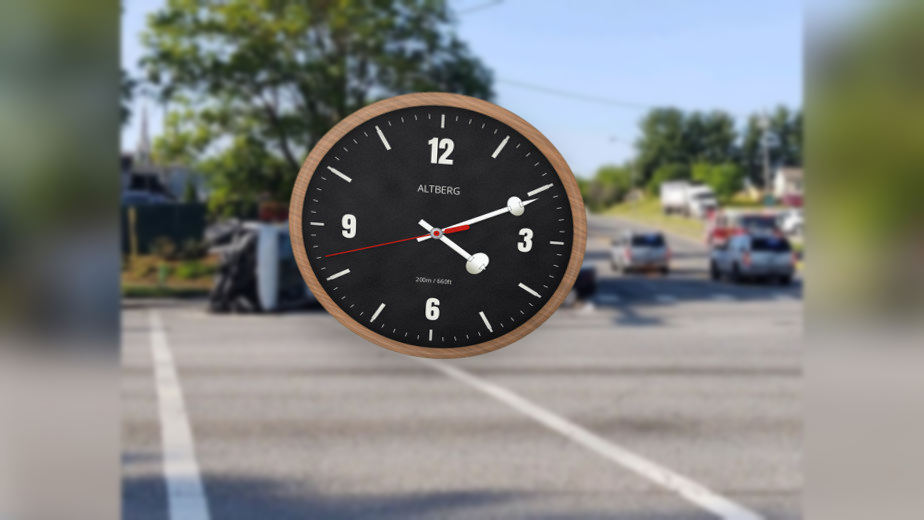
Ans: 4:10:42
